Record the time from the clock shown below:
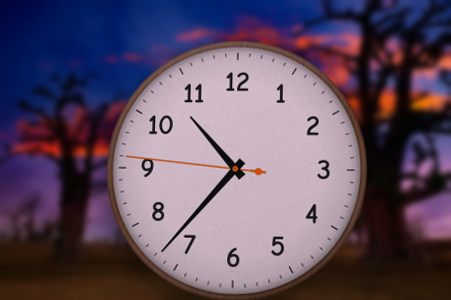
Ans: 10:36:46
